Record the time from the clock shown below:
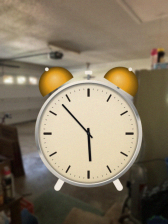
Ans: 5:53
